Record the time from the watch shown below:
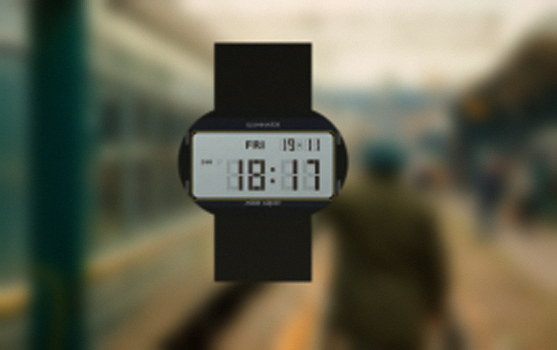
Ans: 18:17
